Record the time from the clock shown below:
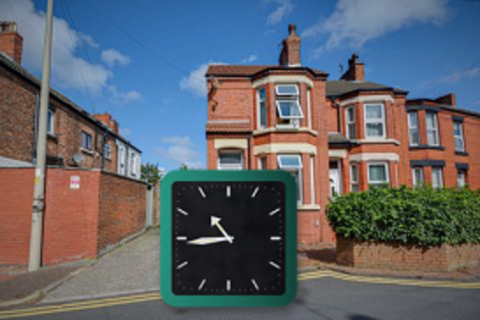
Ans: 10:44
